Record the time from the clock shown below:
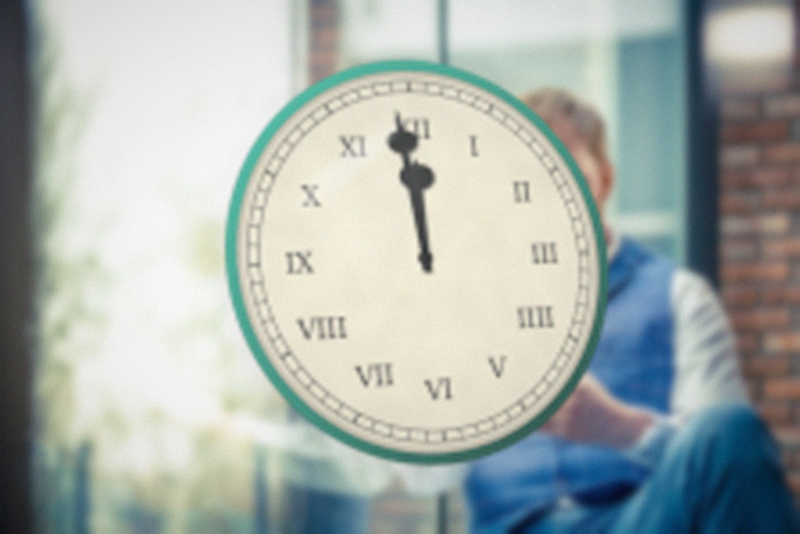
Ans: 11:59
